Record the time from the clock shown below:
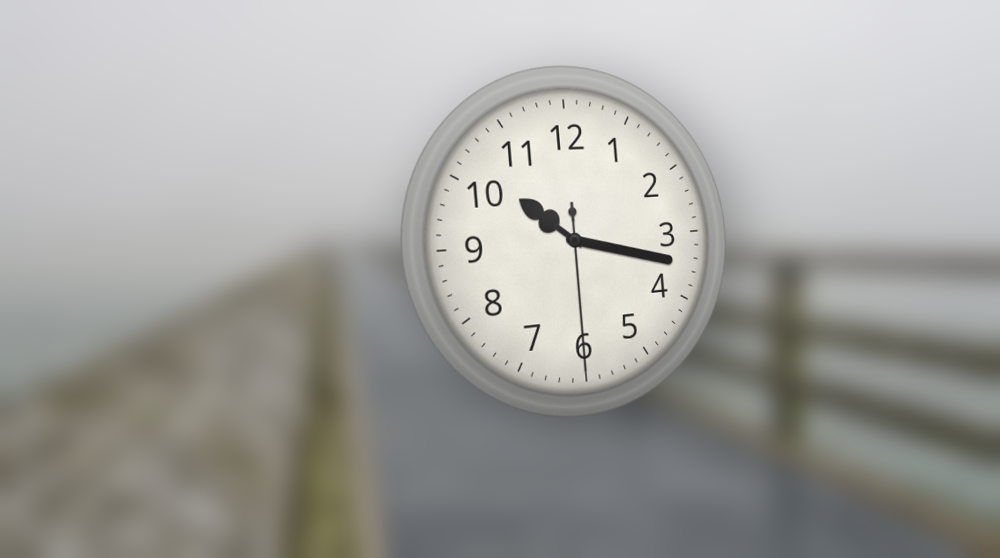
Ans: 10:17:30
